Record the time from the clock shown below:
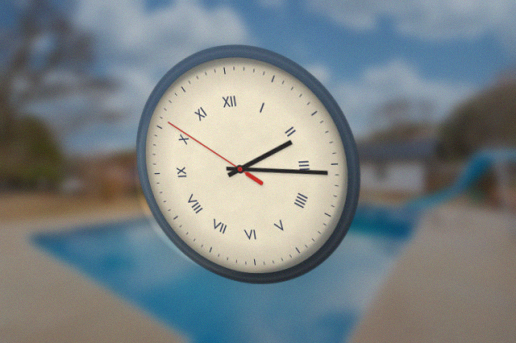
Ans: 2:15:51
